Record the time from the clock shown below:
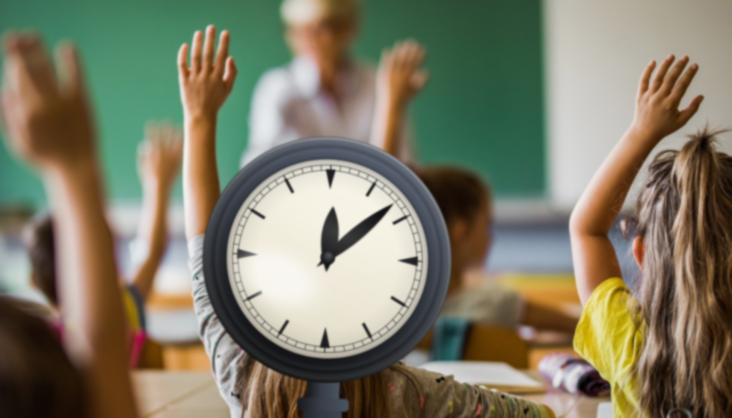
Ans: 12:08
